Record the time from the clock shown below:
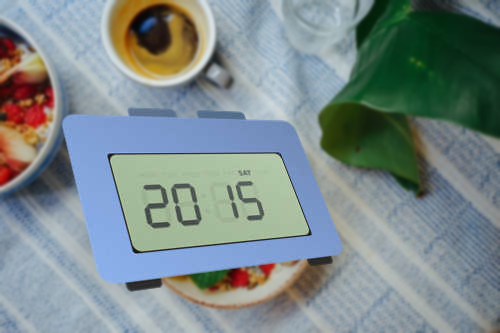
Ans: 20:15
